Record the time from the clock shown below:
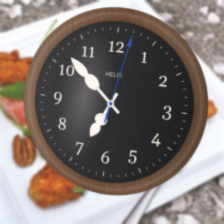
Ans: 6:52:02
